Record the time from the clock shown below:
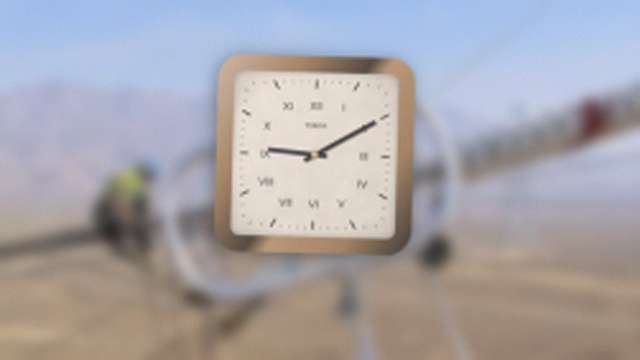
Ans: 9:10
